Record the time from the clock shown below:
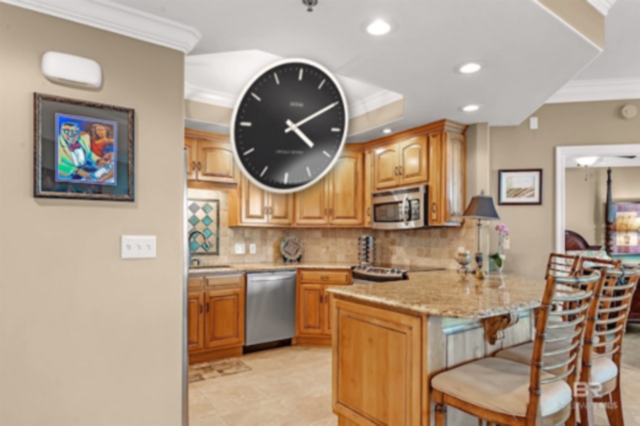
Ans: 4:10
